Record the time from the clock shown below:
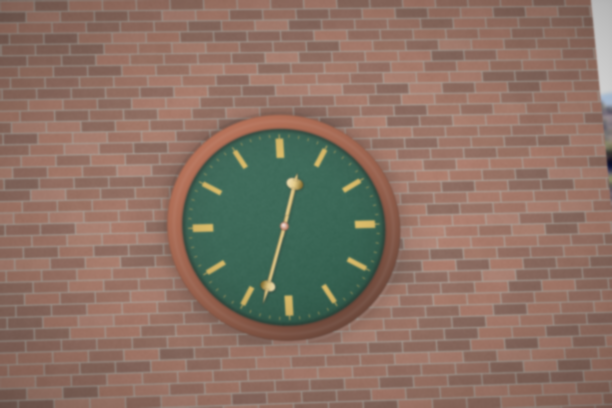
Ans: 12:33
